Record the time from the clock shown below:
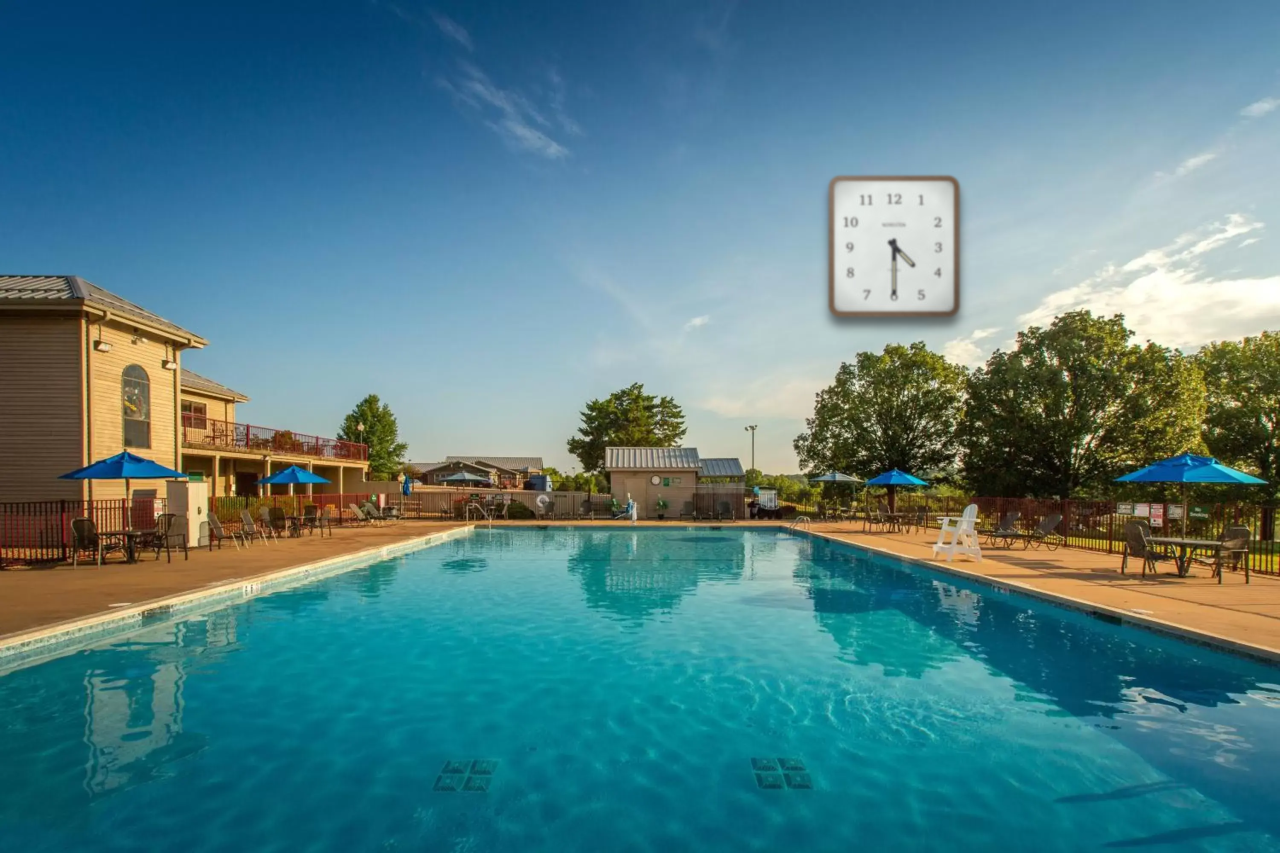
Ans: 4:30
